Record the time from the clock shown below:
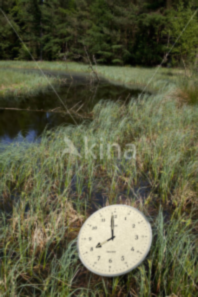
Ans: 7:59
